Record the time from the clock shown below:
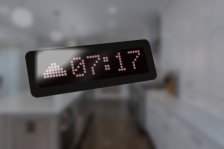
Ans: 7:17
